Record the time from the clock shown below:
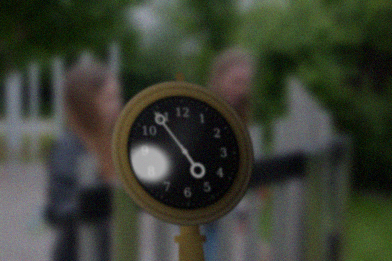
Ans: 4:54
